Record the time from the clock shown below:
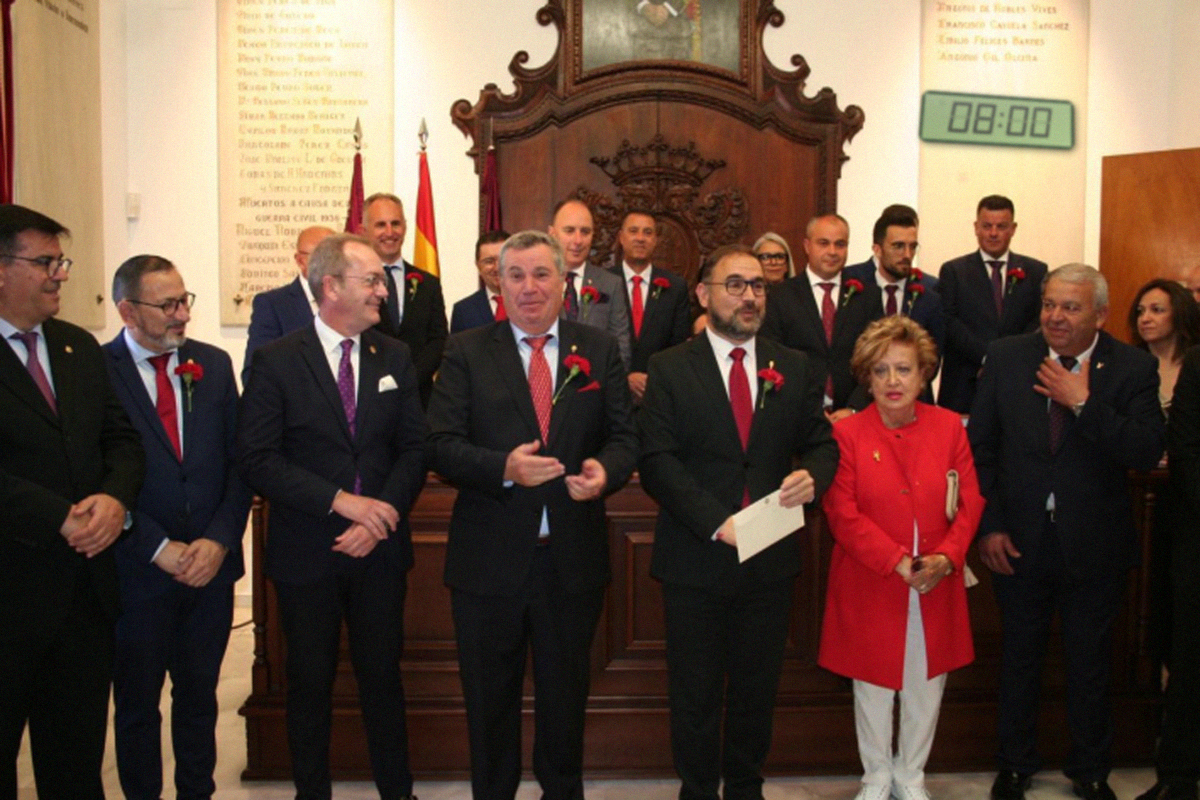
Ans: 8:00
